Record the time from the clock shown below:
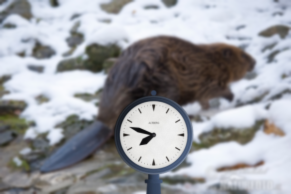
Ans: 7:48
